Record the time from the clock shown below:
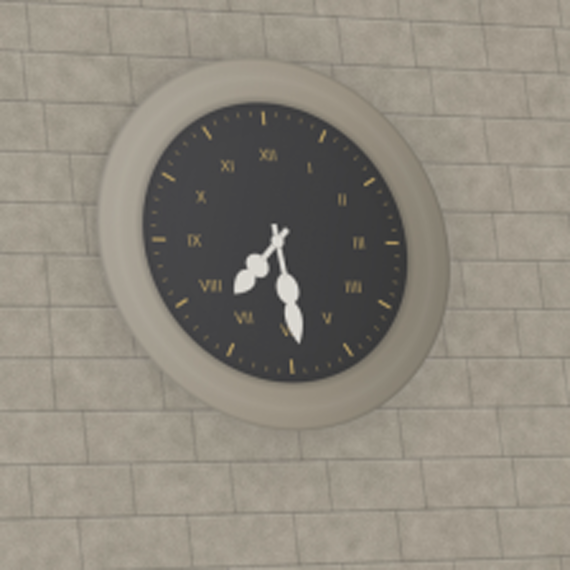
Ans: 7:29
